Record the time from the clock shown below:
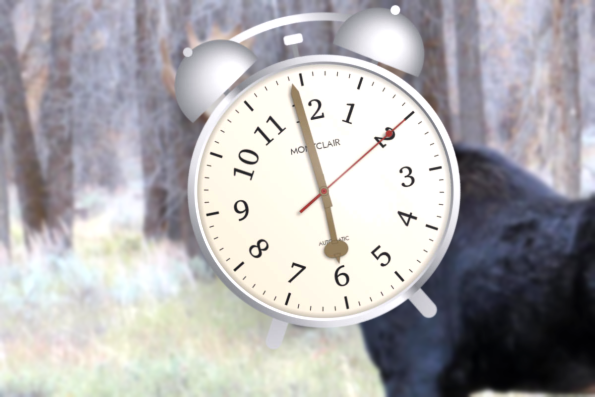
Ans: 5:59:10
